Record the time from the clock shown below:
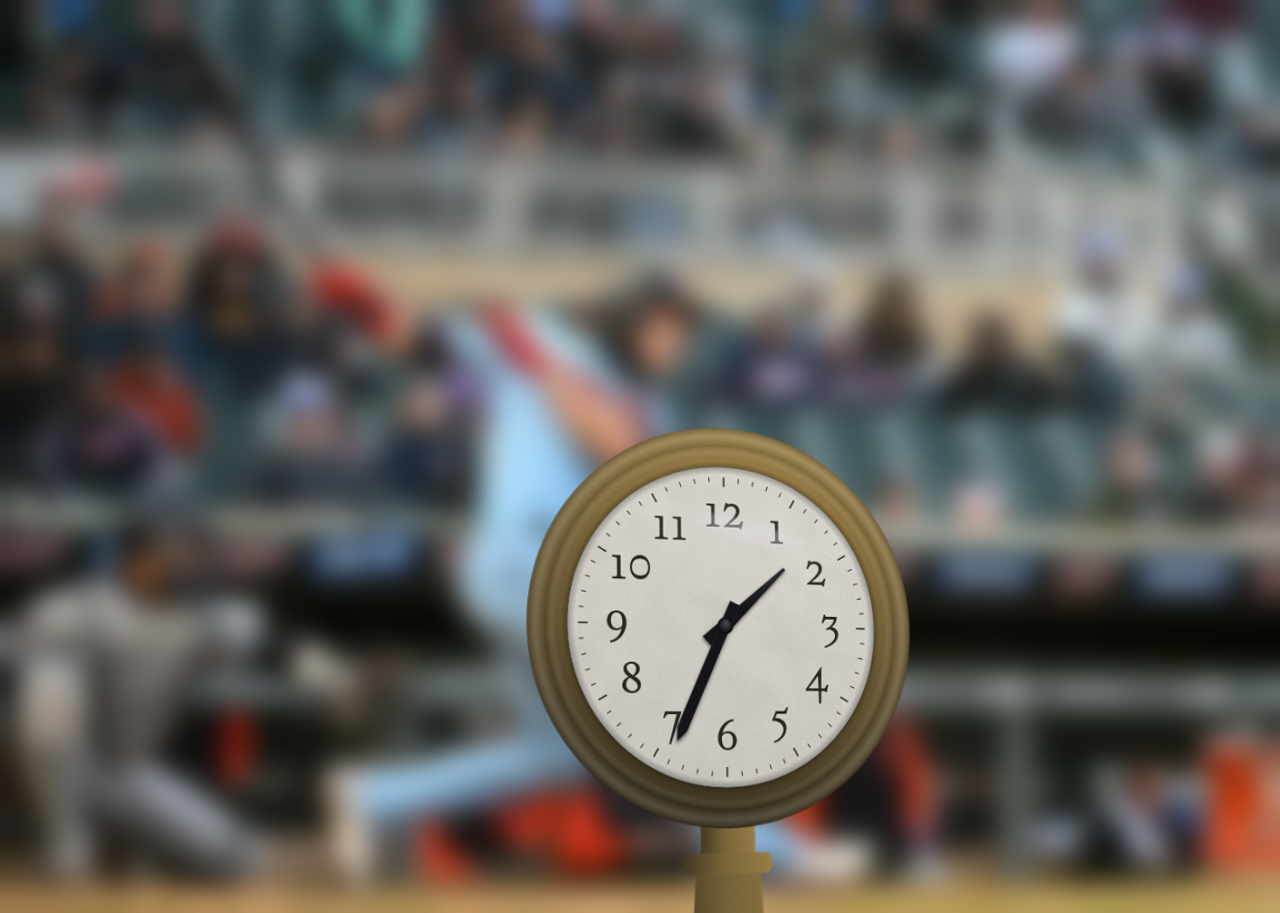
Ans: 1:34
